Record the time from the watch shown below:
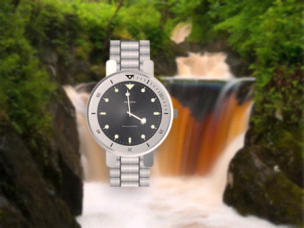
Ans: 3:59
